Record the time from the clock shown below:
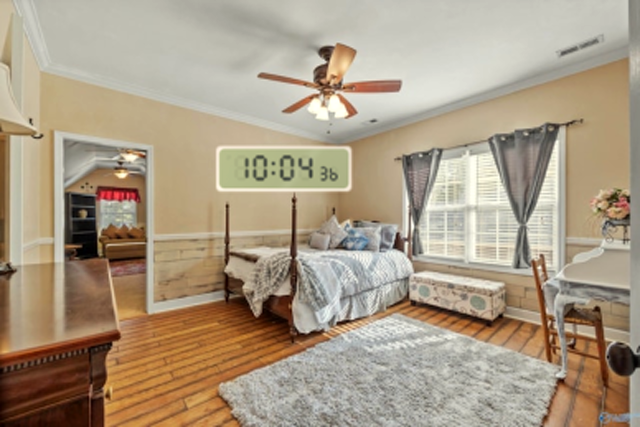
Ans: 10:04:36
